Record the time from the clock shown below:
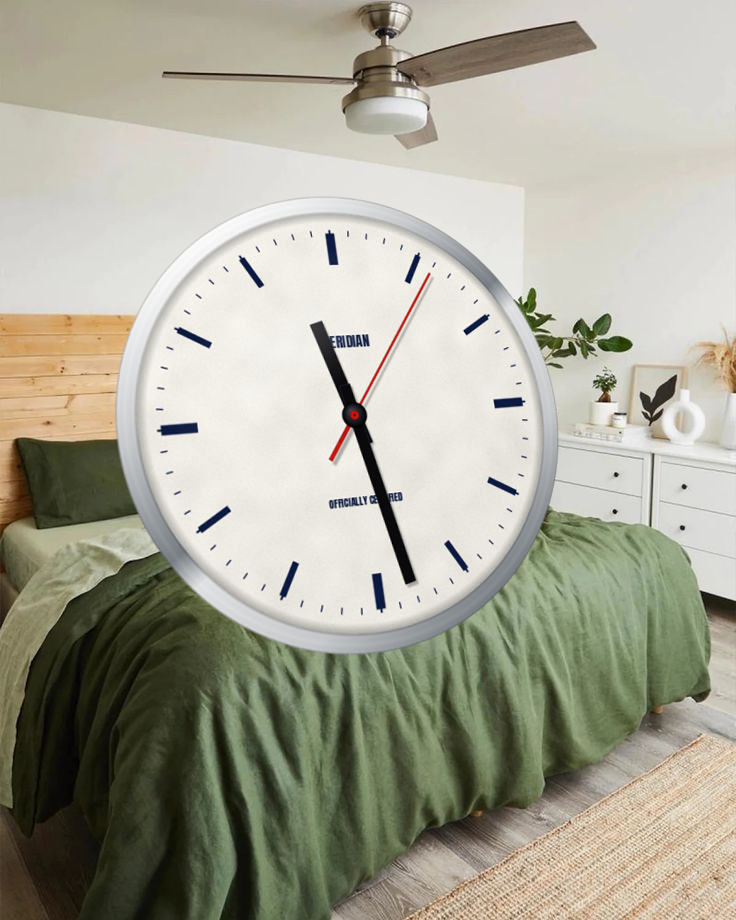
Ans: 11:28:06
